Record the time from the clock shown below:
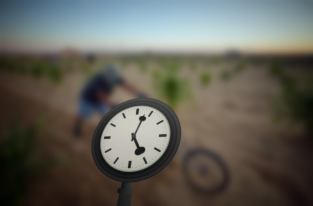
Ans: 5:03
